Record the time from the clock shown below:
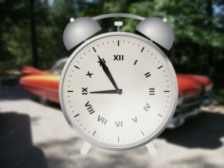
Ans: 8:55
